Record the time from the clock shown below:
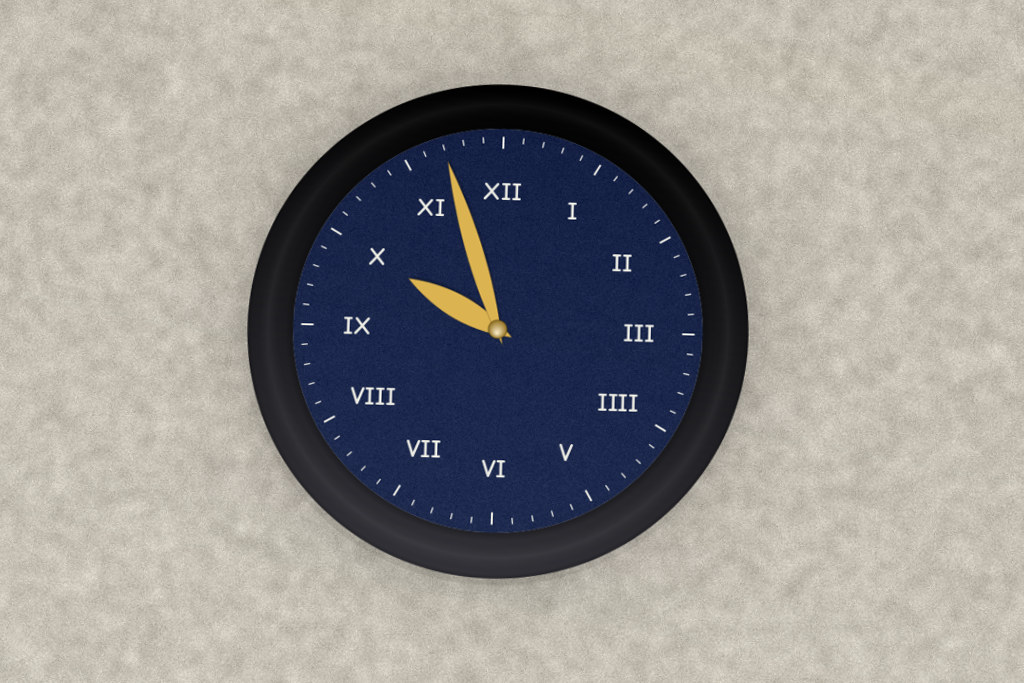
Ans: 9:57
